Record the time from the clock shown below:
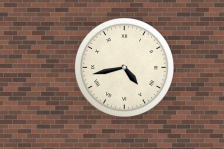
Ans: 4:43
